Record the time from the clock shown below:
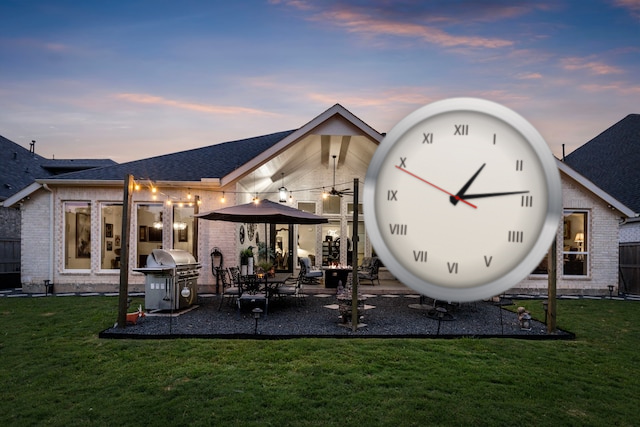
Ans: 1:13:49
